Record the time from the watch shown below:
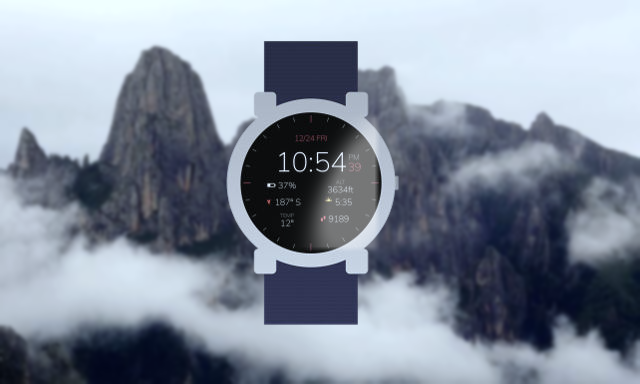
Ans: 10:54:39
